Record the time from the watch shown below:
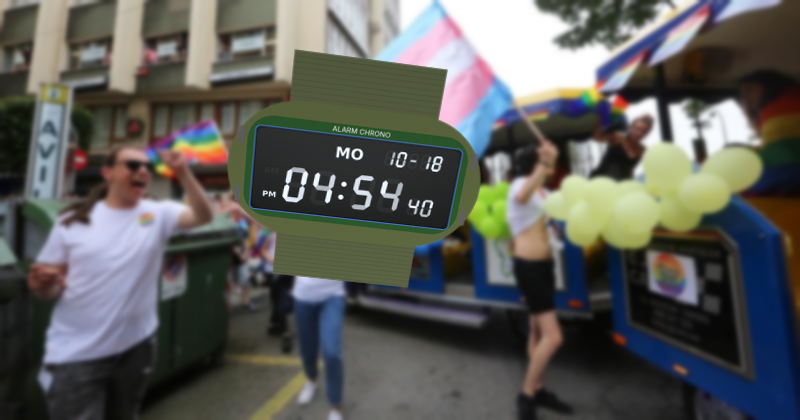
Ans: 4:54:40
